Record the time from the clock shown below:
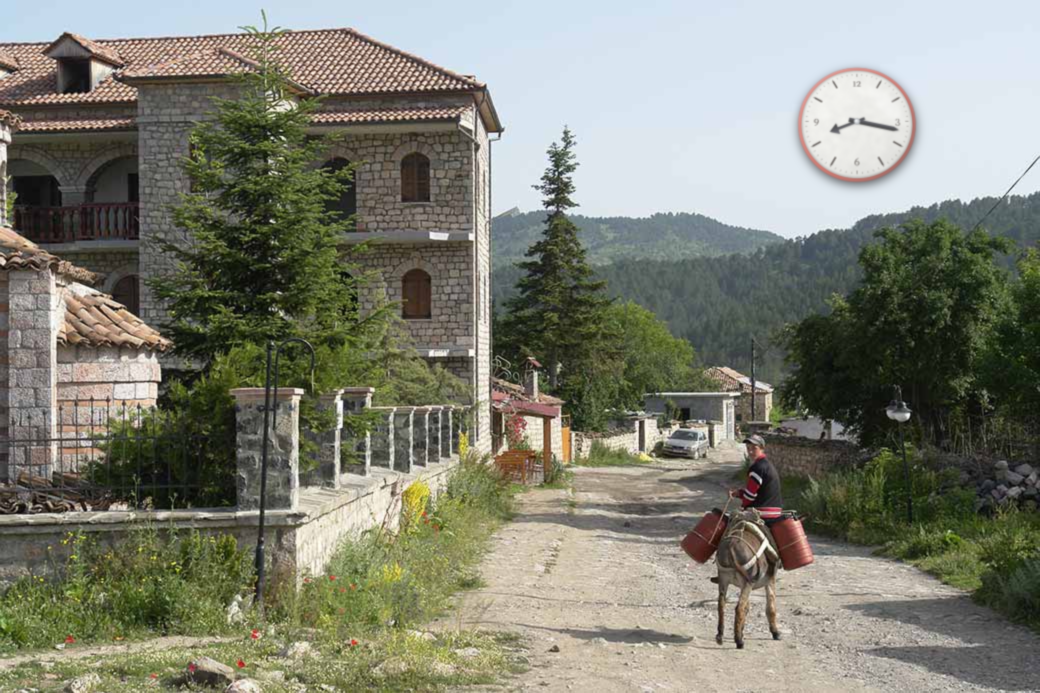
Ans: 8:17
